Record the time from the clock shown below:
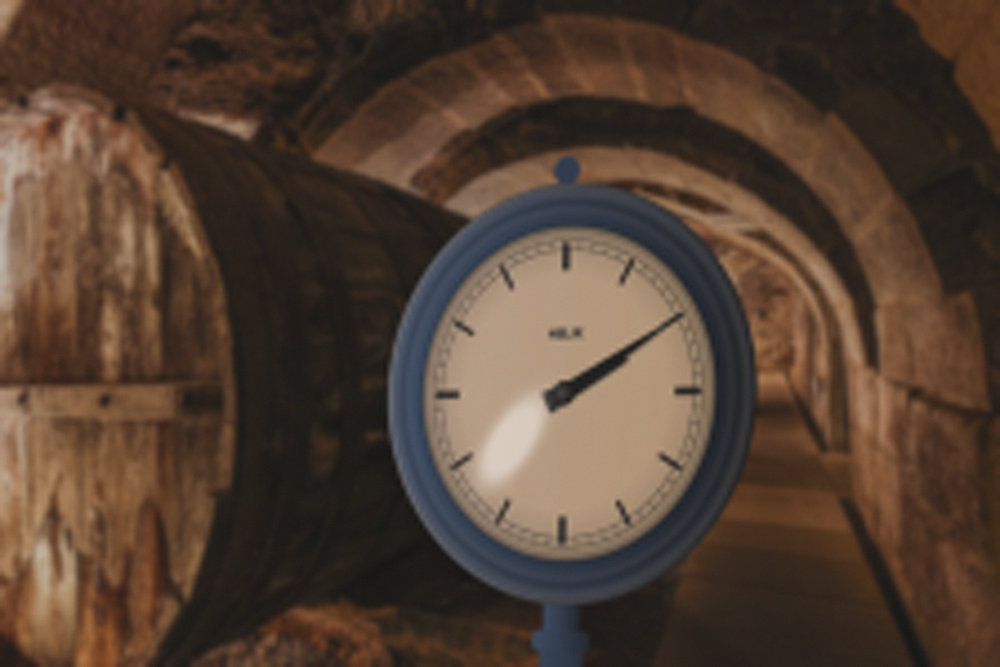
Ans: 2:10
